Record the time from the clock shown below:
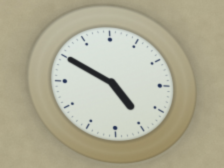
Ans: 4:50
